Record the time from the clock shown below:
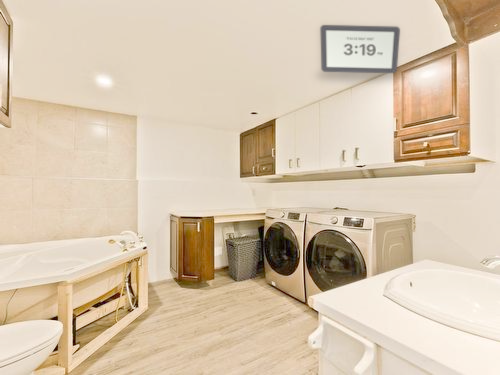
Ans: 3:19
